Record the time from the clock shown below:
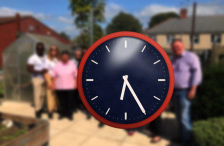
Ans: 6:25
